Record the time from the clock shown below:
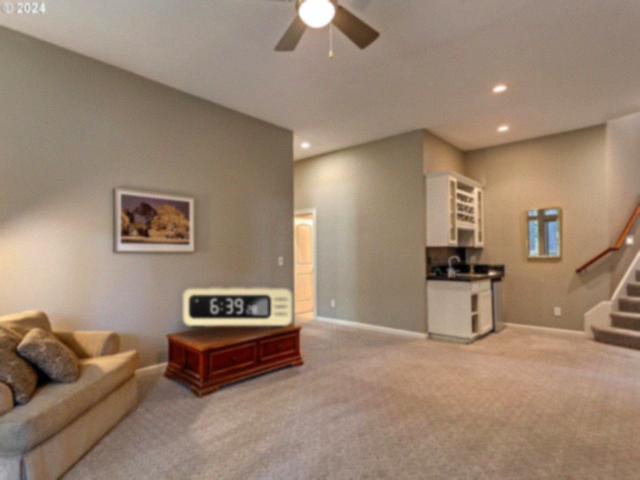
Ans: 6:39
